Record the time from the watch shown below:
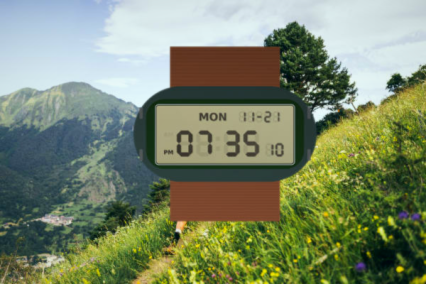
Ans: 7:35:10
